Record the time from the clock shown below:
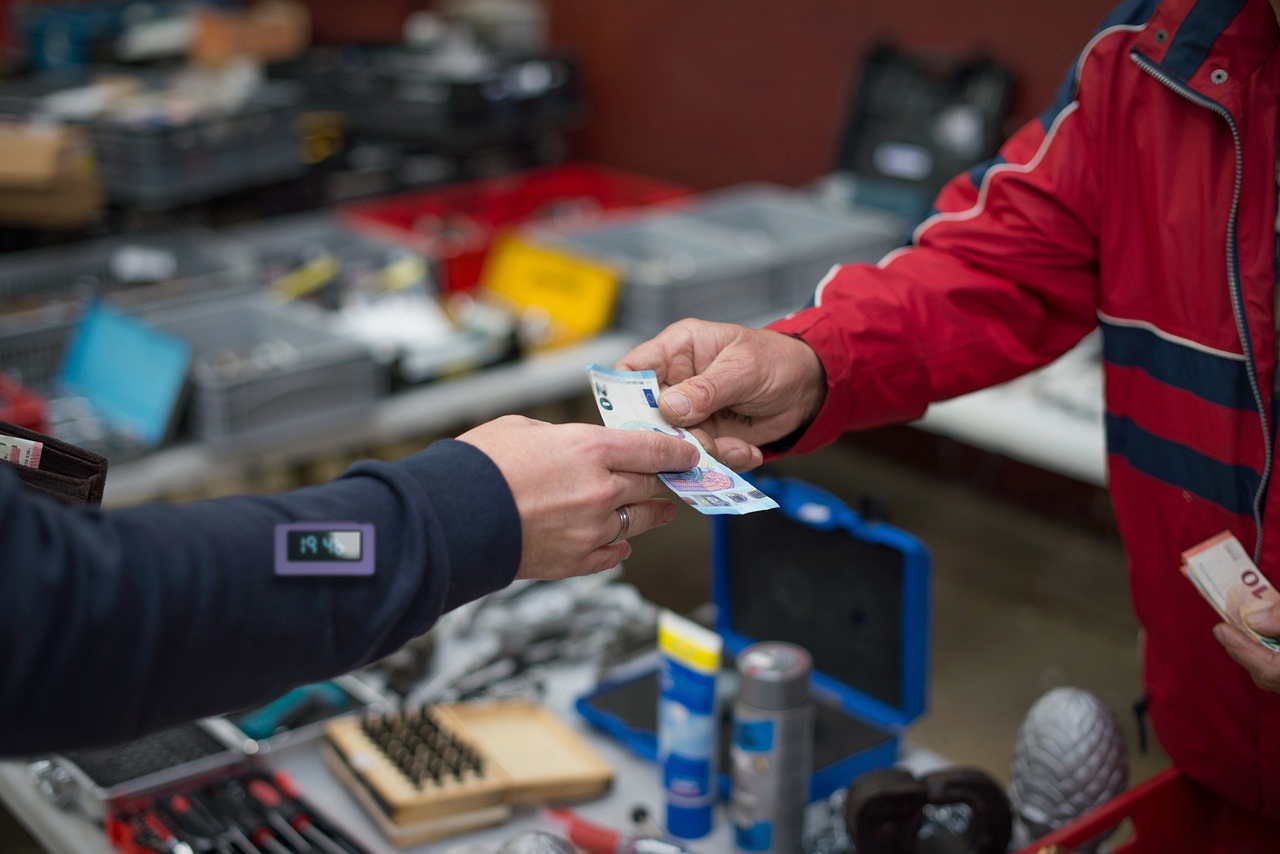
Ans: 19:46
